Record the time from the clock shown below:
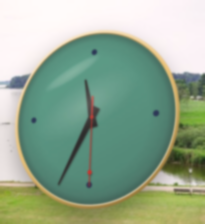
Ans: 11:34:30
